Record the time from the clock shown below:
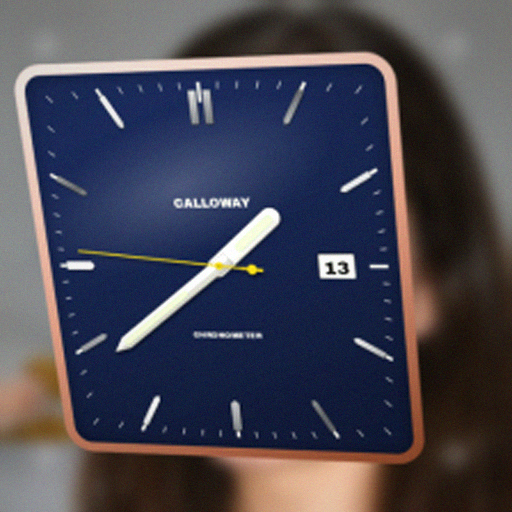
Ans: 1:38:46
